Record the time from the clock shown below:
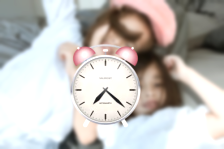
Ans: 7:22
